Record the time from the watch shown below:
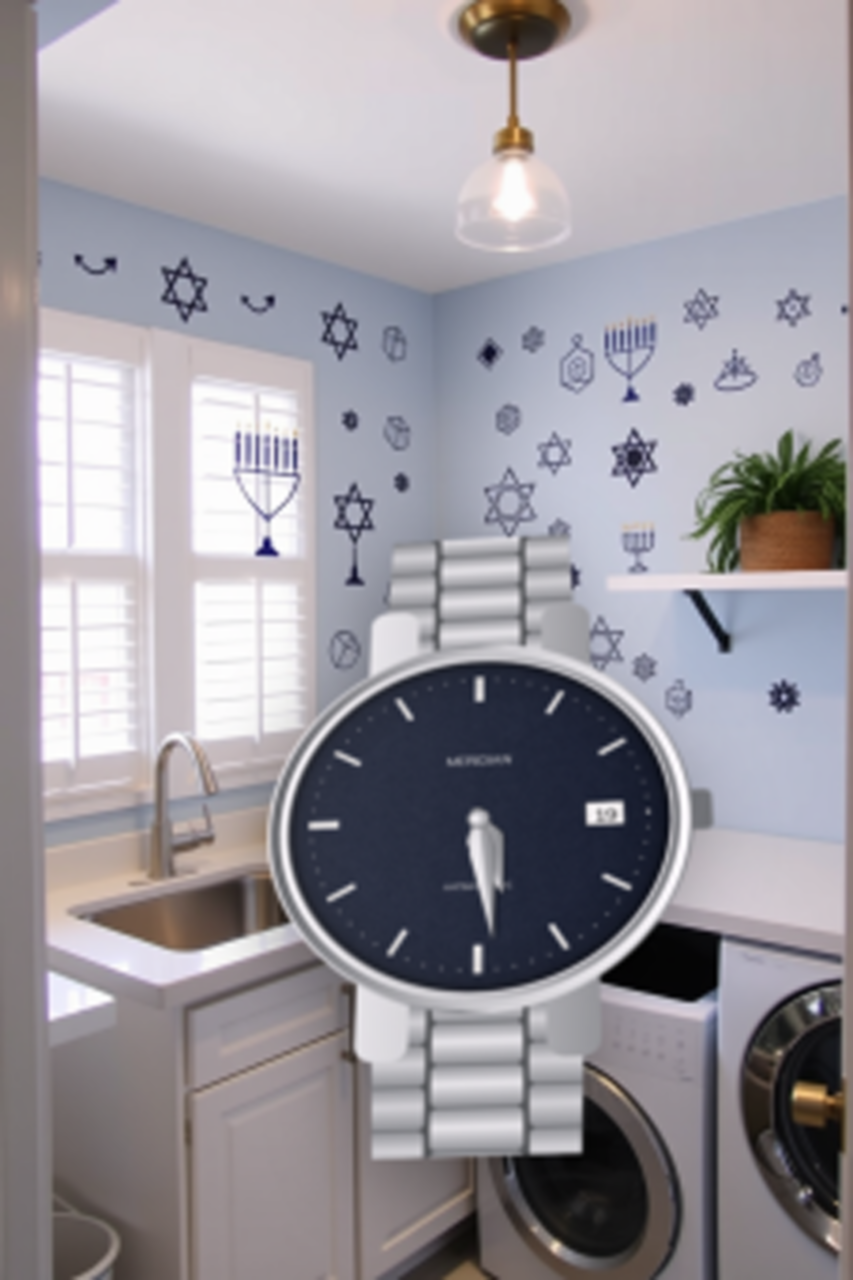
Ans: 5:29
